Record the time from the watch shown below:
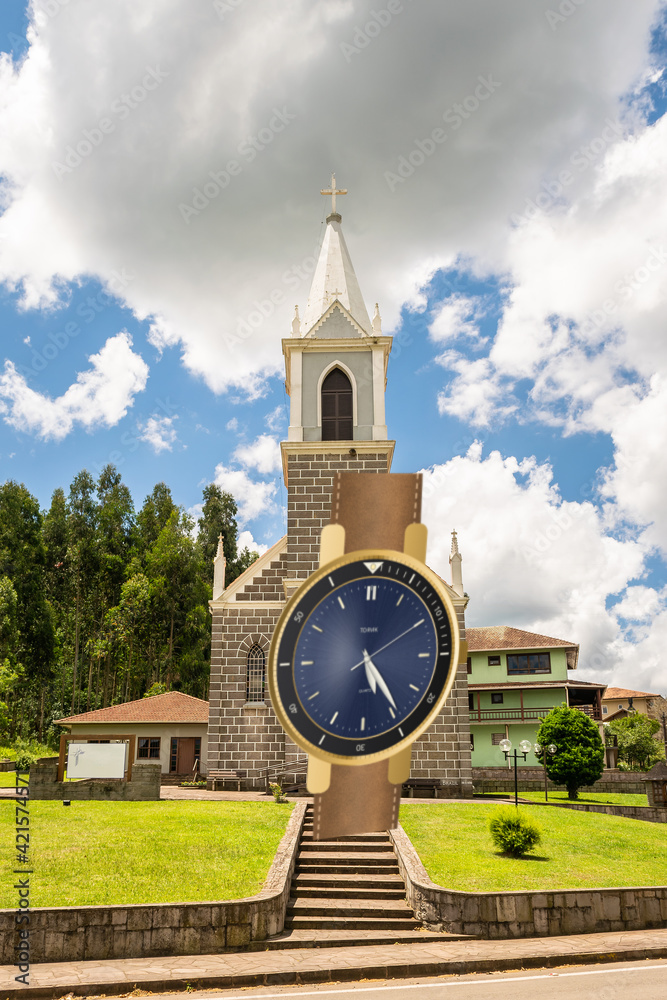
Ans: 5:24:10
